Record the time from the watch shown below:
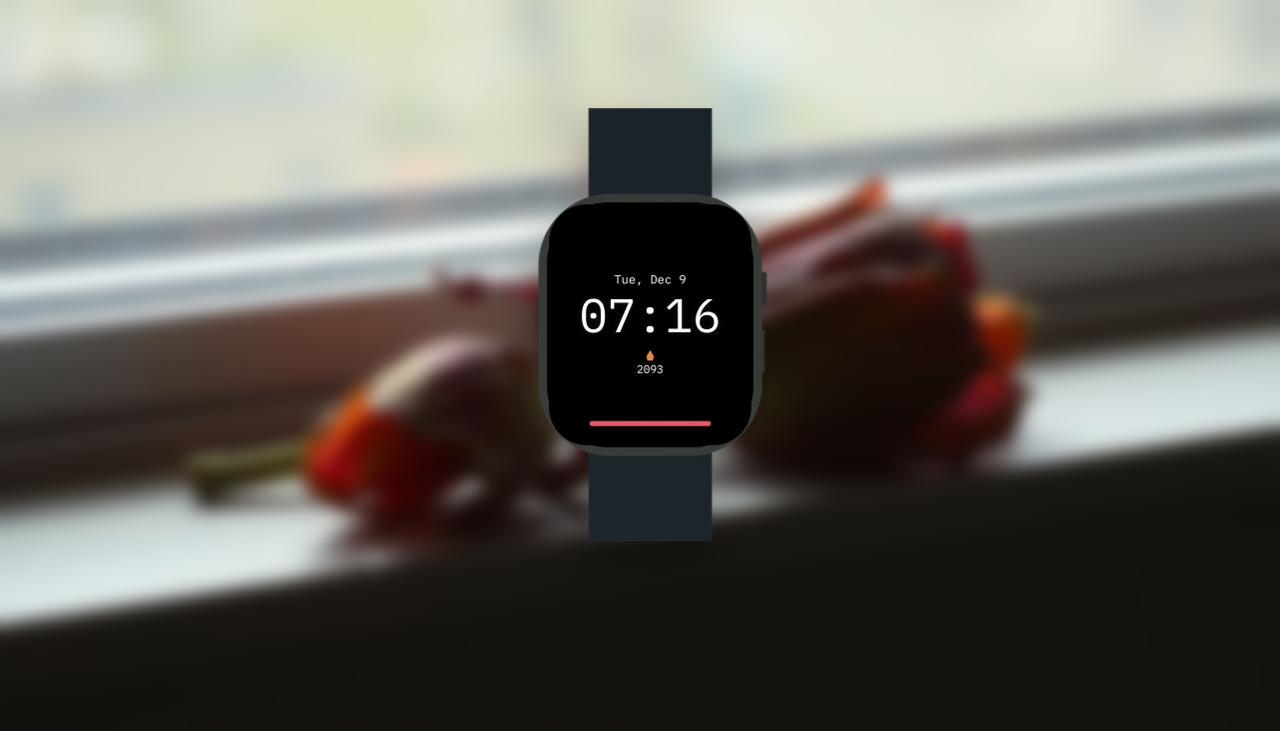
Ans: 7:16
